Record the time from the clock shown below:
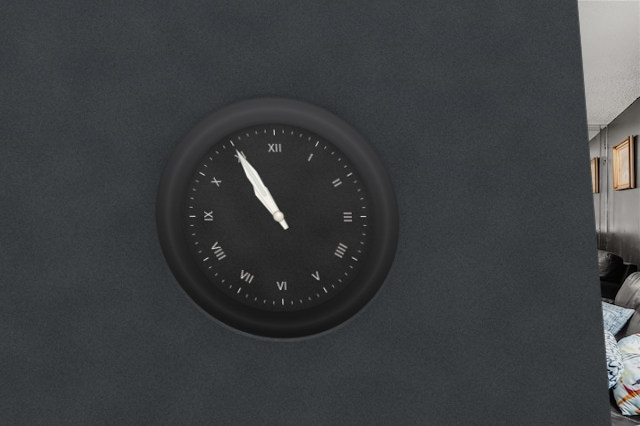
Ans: 10:55
